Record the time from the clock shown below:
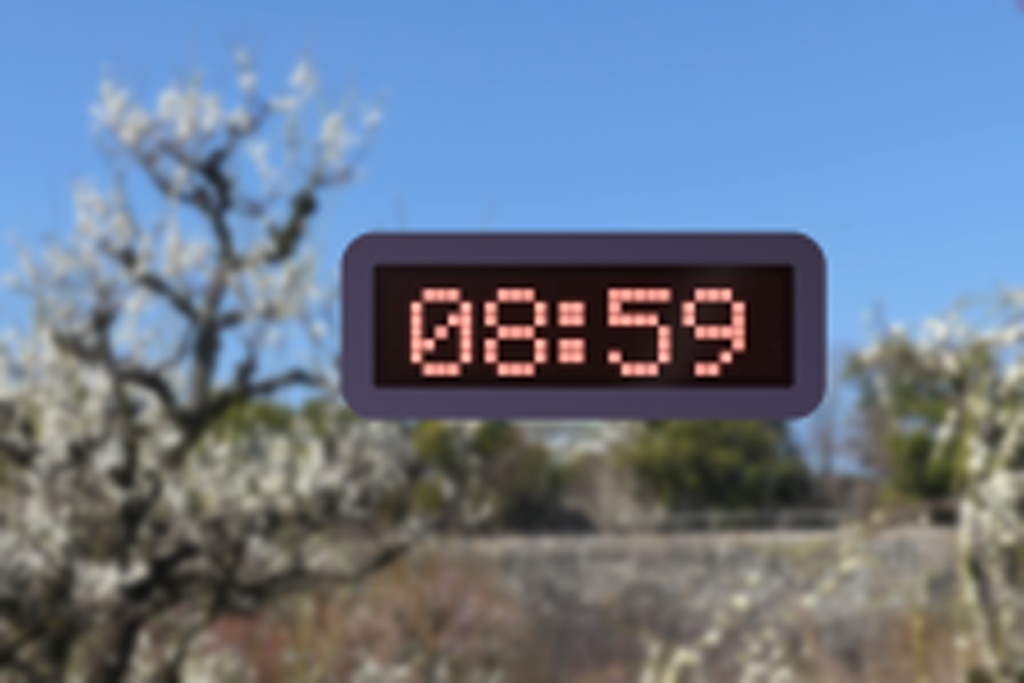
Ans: 8:59
